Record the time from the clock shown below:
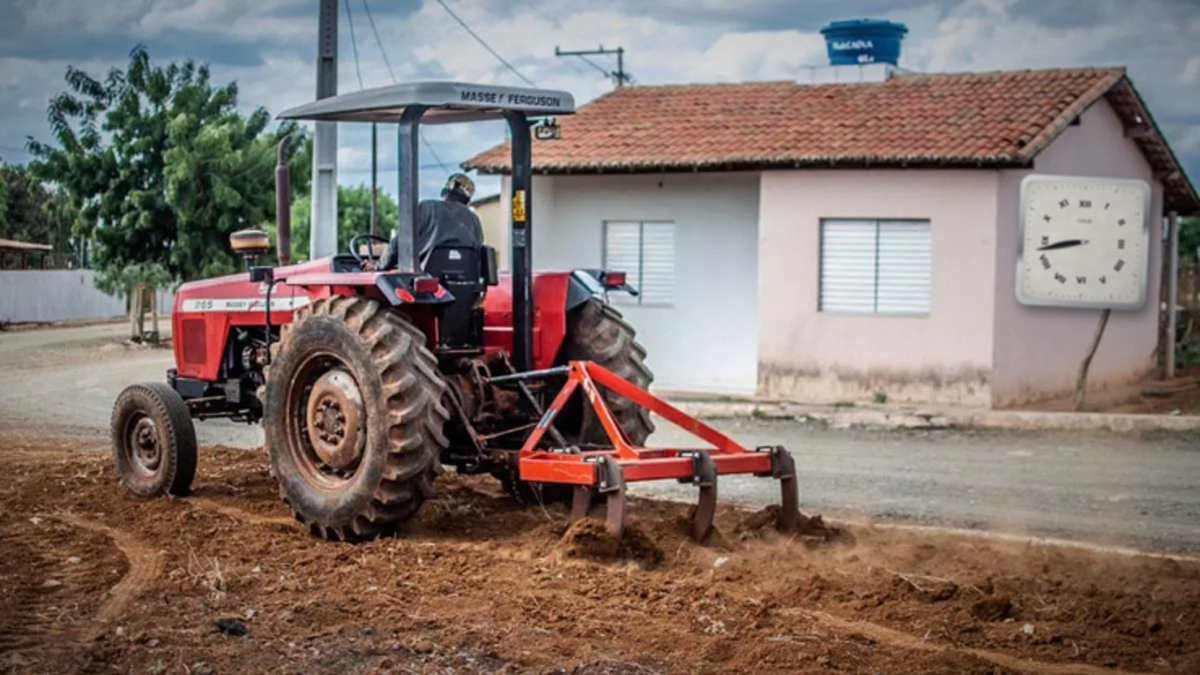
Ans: 8:43
